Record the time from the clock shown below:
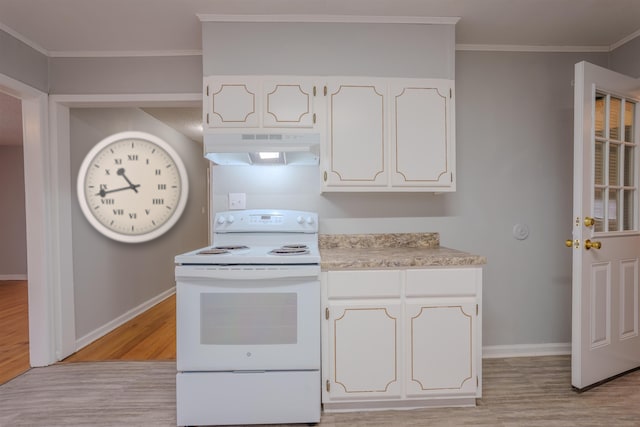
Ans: 10:43
